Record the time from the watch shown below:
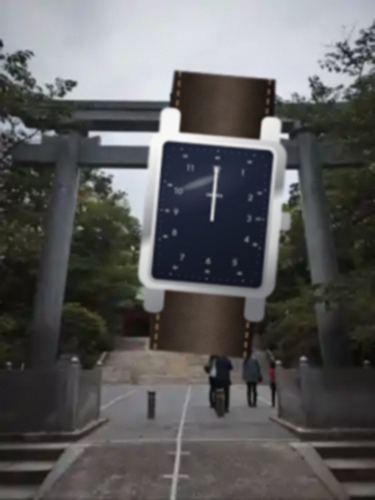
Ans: 12:00
